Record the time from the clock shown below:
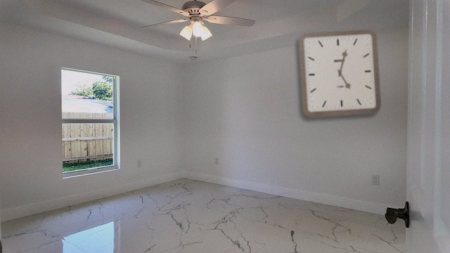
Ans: 5:03
